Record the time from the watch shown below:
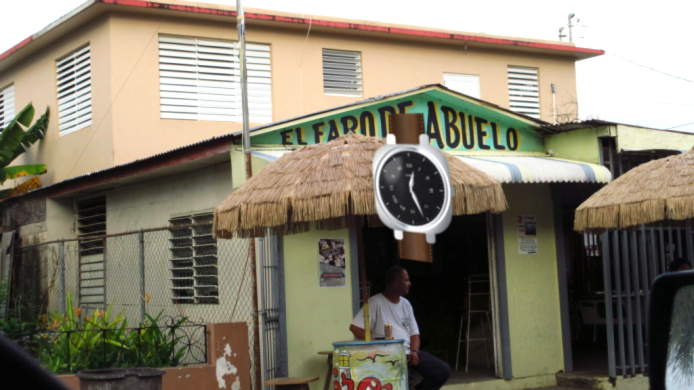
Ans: 12:26
